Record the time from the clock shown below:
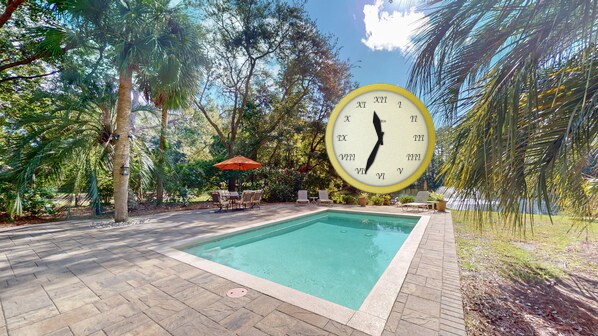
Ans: 11:34
